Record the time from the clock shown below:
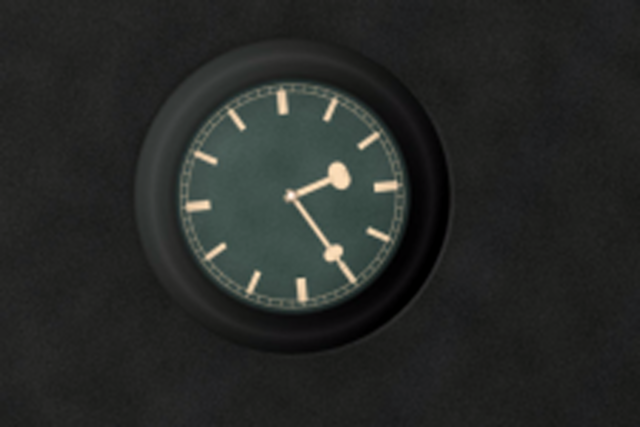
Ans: 2:25
